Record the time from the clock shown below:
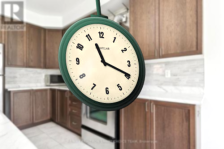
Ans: 11:19
